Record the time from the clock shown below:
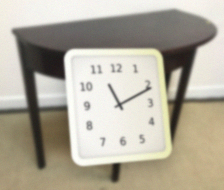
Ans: 11:11
